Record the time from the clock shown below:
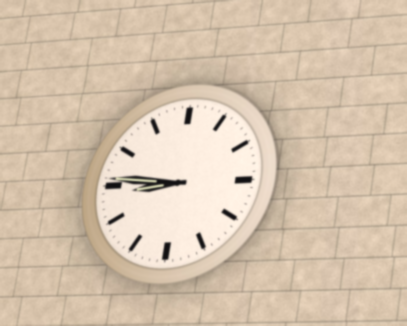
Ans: 8:46
